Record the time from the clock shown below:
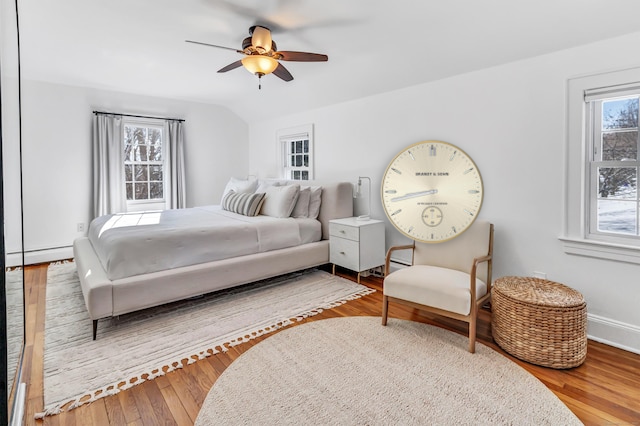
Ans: 8:43
